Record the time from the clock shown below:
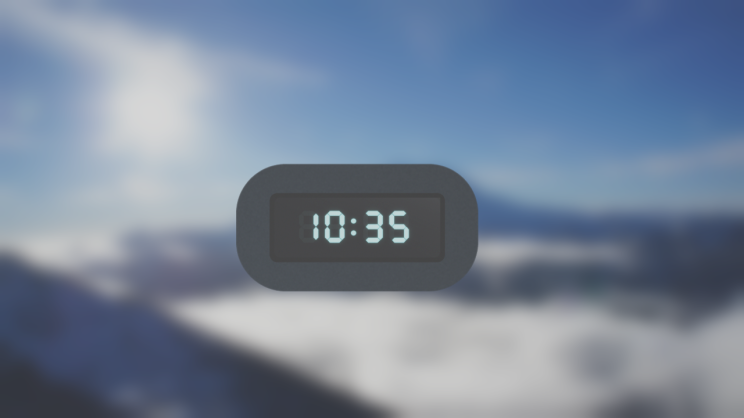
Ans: 10:35
